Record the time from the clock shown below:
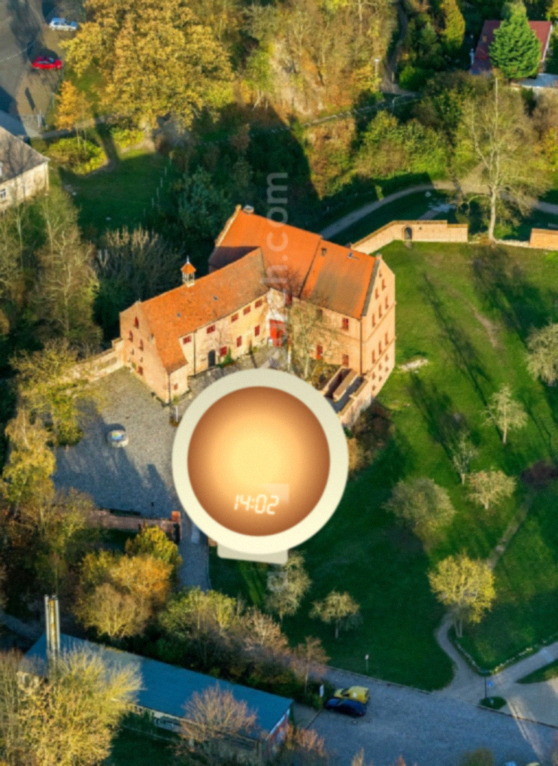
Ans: 14:02
